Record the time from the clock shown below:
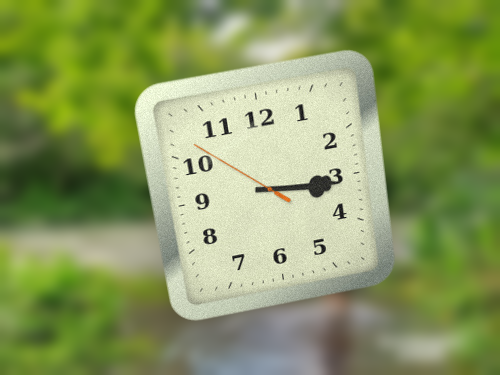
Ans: 3:15:52
